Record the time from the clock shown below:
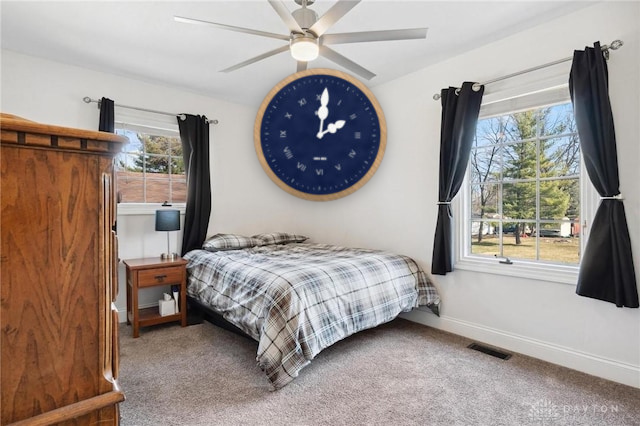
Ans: 2:01
